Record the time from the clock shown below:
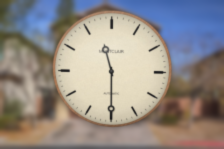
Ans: 11:30
